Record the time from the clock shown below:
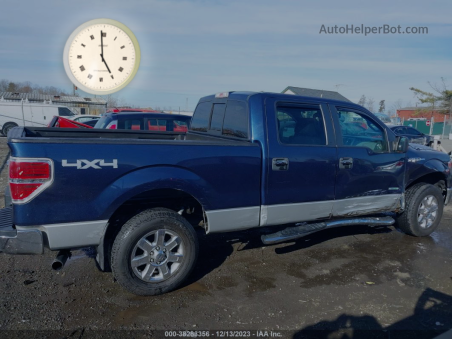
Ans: 4:59
